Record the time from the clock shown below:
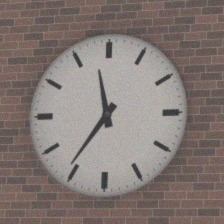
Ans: 11:36
